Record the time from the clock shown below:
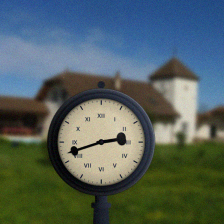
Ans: 2:42
